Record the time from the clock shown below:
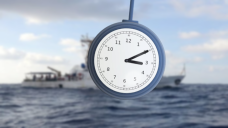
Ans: 3:10
